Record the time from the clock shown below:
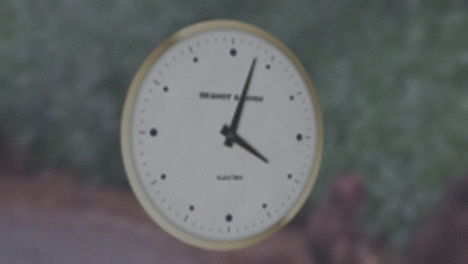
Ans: 4:03
